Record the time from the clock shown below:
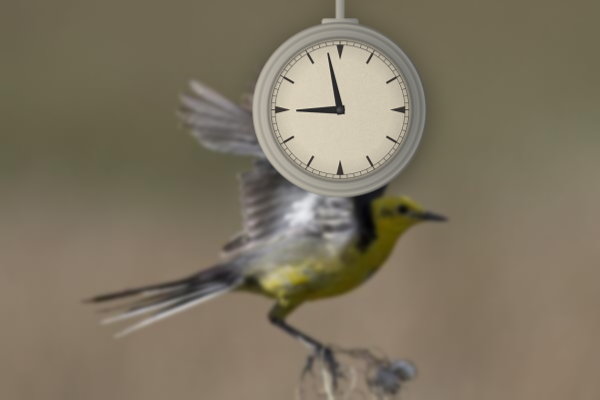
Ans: 8:58
